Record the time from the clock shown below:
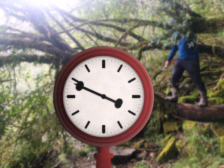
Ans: 3:49
